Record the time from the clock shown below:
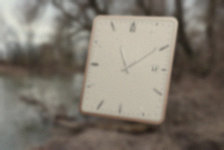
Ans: 11:09
